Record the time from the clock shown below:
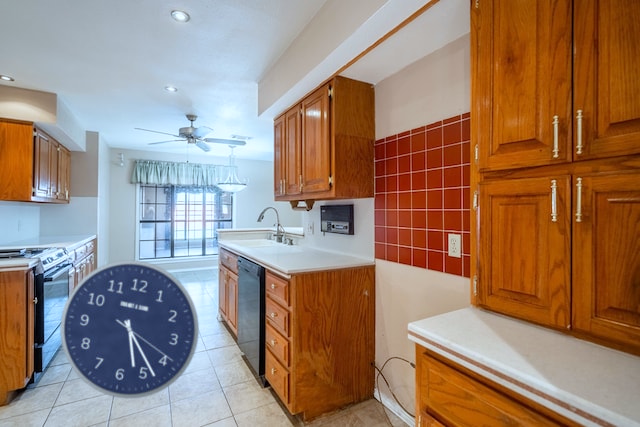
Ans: 5:23:19
